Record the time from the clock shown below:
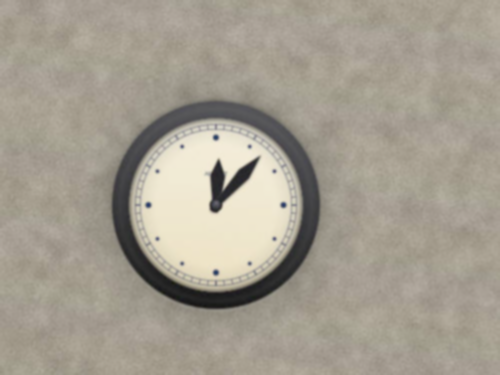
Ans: 12:07
